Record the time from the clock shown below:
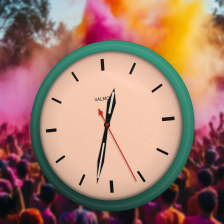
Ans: 12:32:26
